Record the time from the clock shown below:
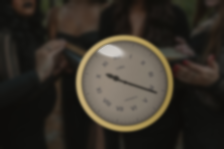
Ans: 10:21
